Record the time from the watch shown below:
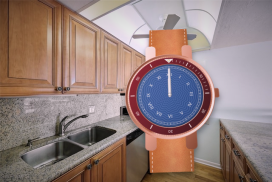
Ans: 12:00
